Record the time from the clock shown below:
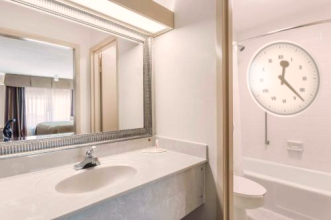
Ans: 12:23
